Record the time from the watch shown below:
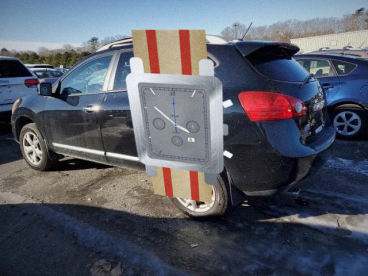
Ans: 3:52
